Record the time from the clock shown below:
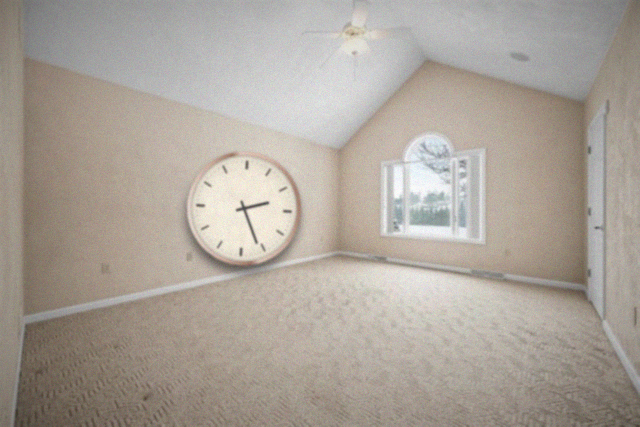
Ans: 2:26
